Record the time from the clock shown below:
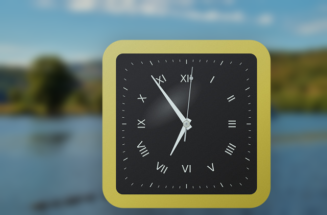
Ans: 6:54:01
